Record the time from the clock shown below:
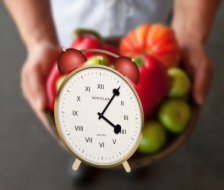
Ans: 4:06
